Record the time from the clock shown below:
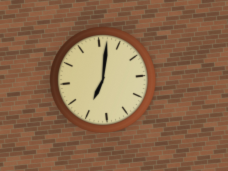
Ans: 7:02
